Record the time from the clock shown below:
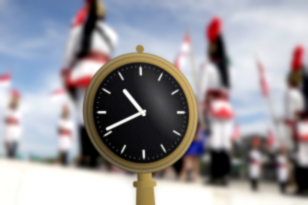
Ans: 10:41
